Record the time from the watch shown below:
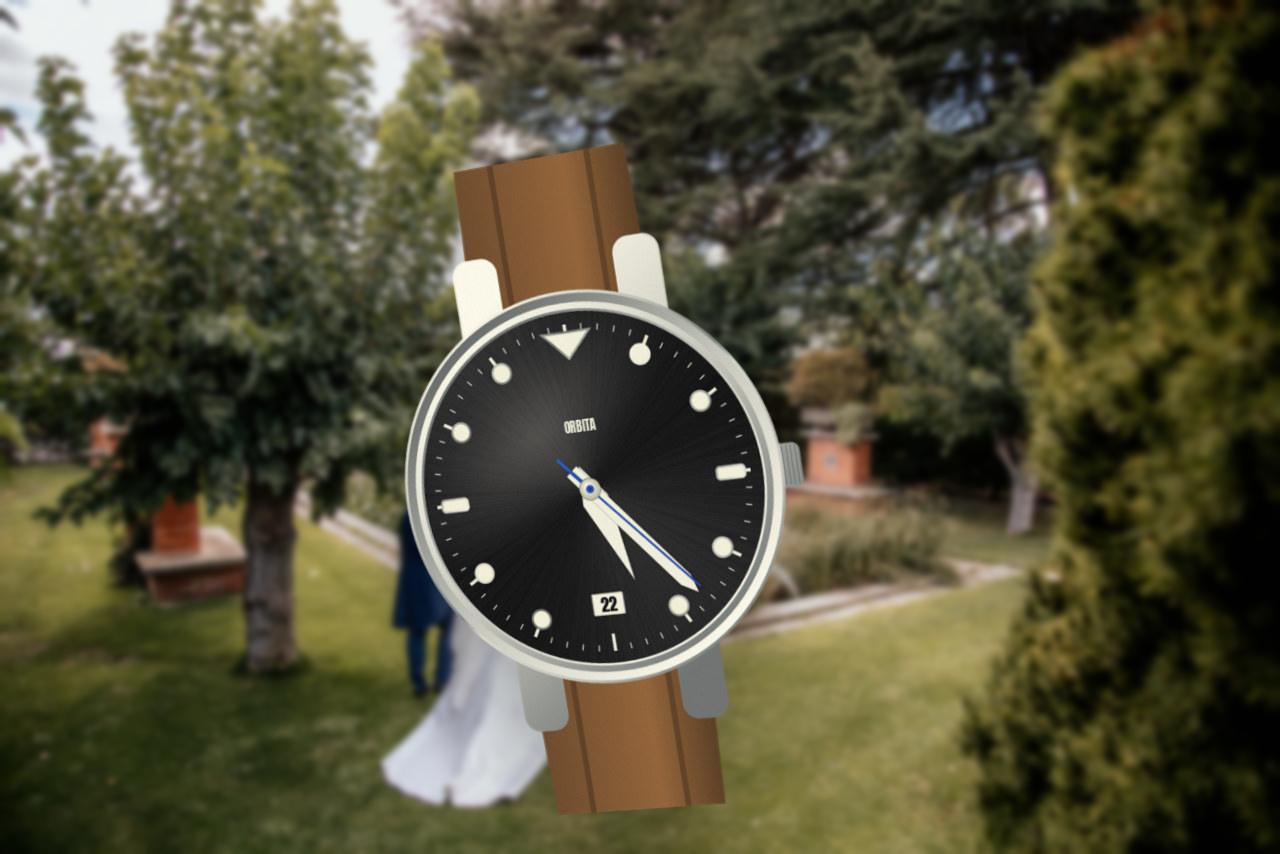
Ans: 5:23:23
